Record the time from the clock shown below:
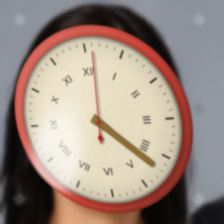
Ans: 4:22:01
